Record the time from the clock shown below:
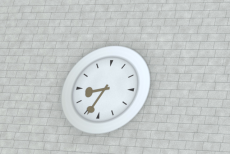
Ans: 8:34
